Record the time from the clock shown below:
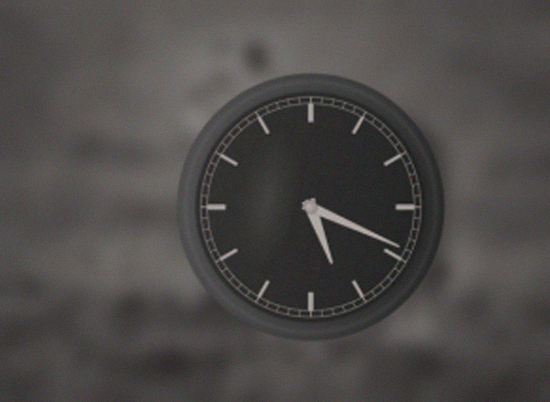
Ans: 5:19
